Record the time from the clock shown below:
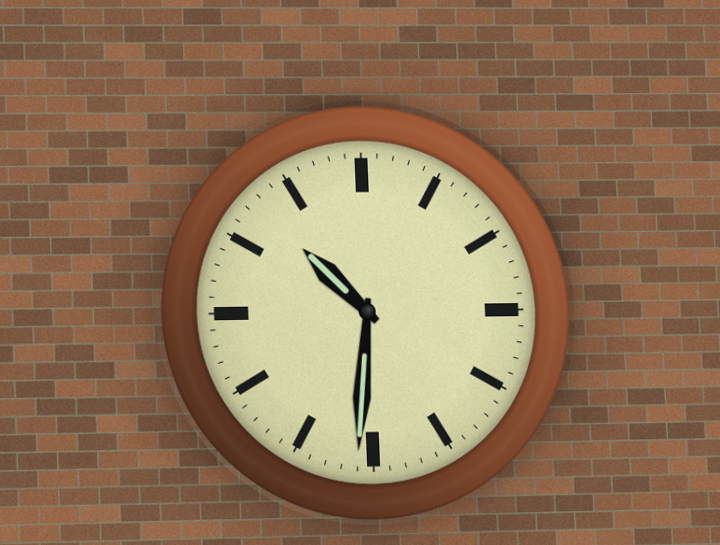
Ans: 10:31
